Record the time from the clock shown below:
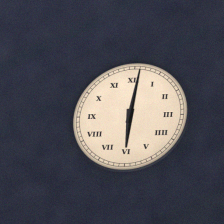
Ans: 6:01
